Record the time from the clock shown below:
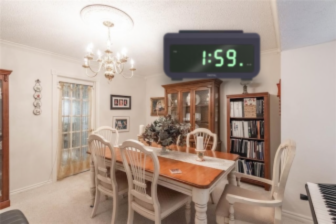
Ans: 1:59
